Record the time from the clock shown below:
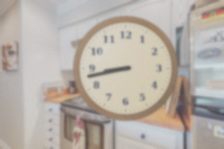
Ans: 8:43
